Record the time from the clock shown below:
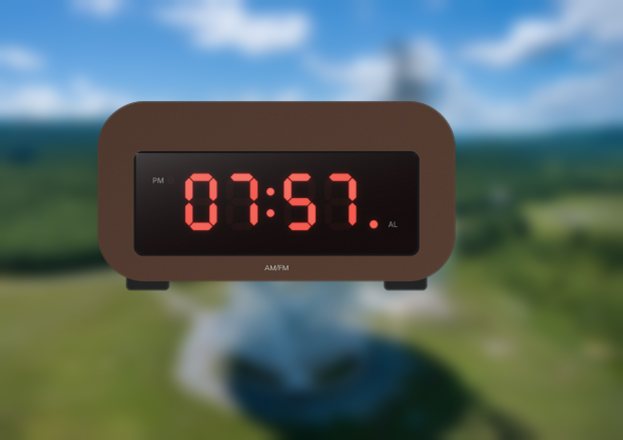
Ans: 7:57
